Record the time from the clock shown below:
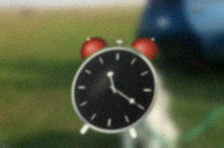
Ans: 11:20
